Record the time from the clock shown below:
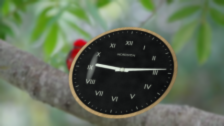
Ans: 9:14
